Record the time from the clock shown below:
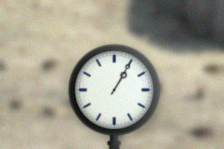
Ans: 1:05
